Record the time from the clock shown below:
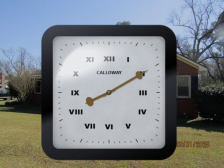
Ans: 8:10
